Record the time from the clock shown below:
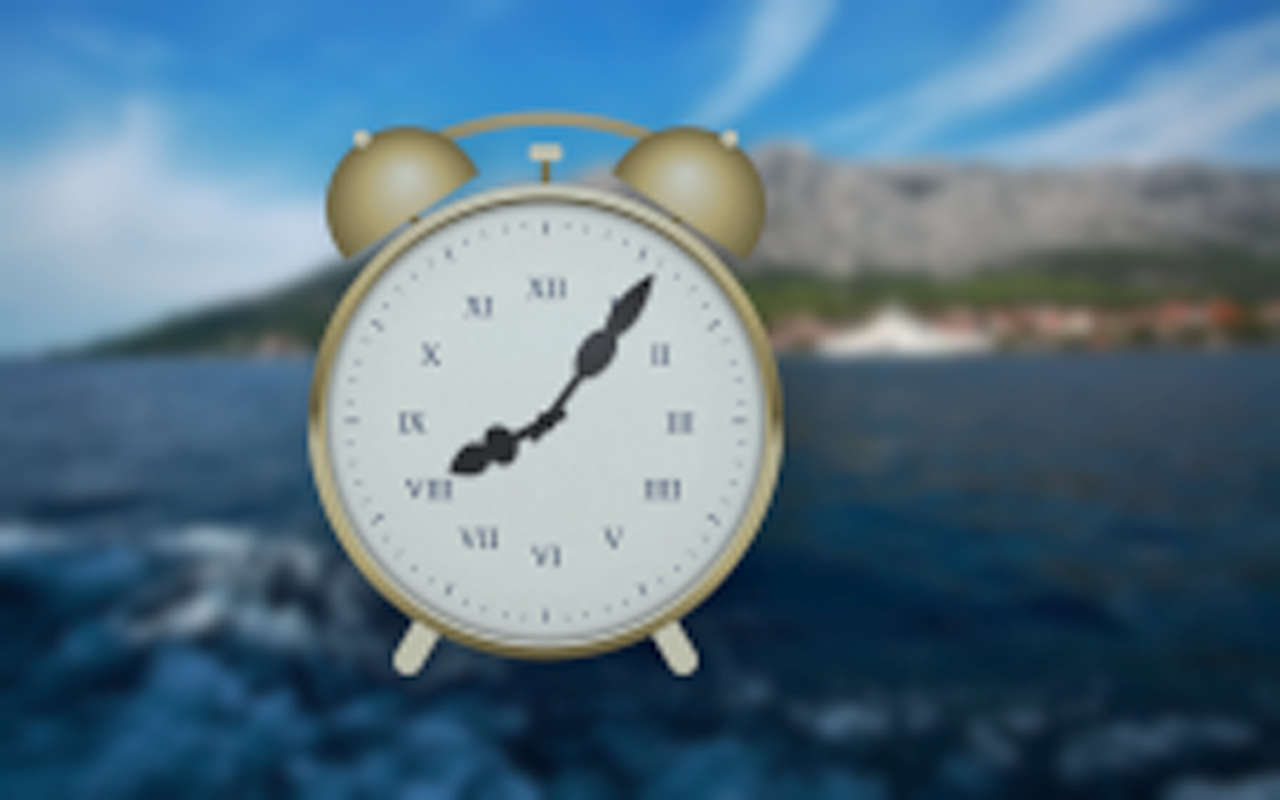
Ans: 8:06
